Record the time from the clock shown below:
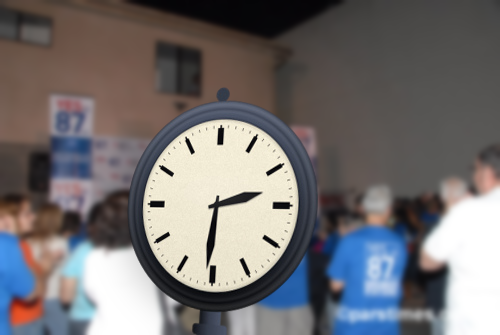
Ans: 2:31
